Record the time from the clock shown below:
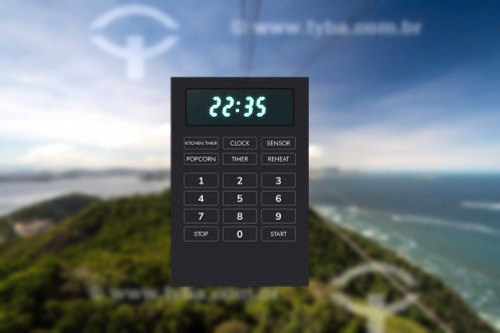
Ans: 22:35
